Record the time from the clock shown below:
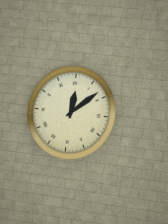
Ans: 12:08
